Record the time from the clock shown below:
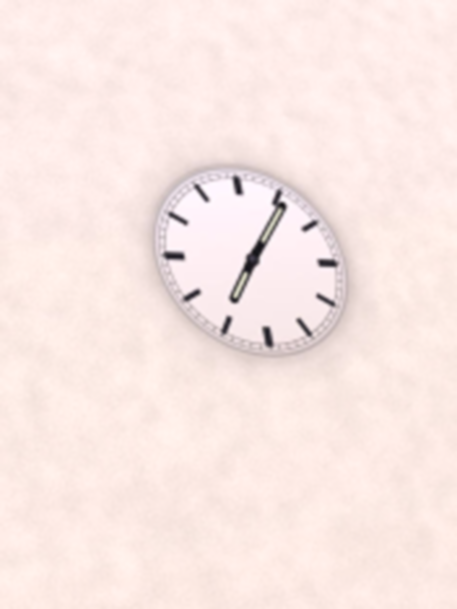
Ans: 7:06
